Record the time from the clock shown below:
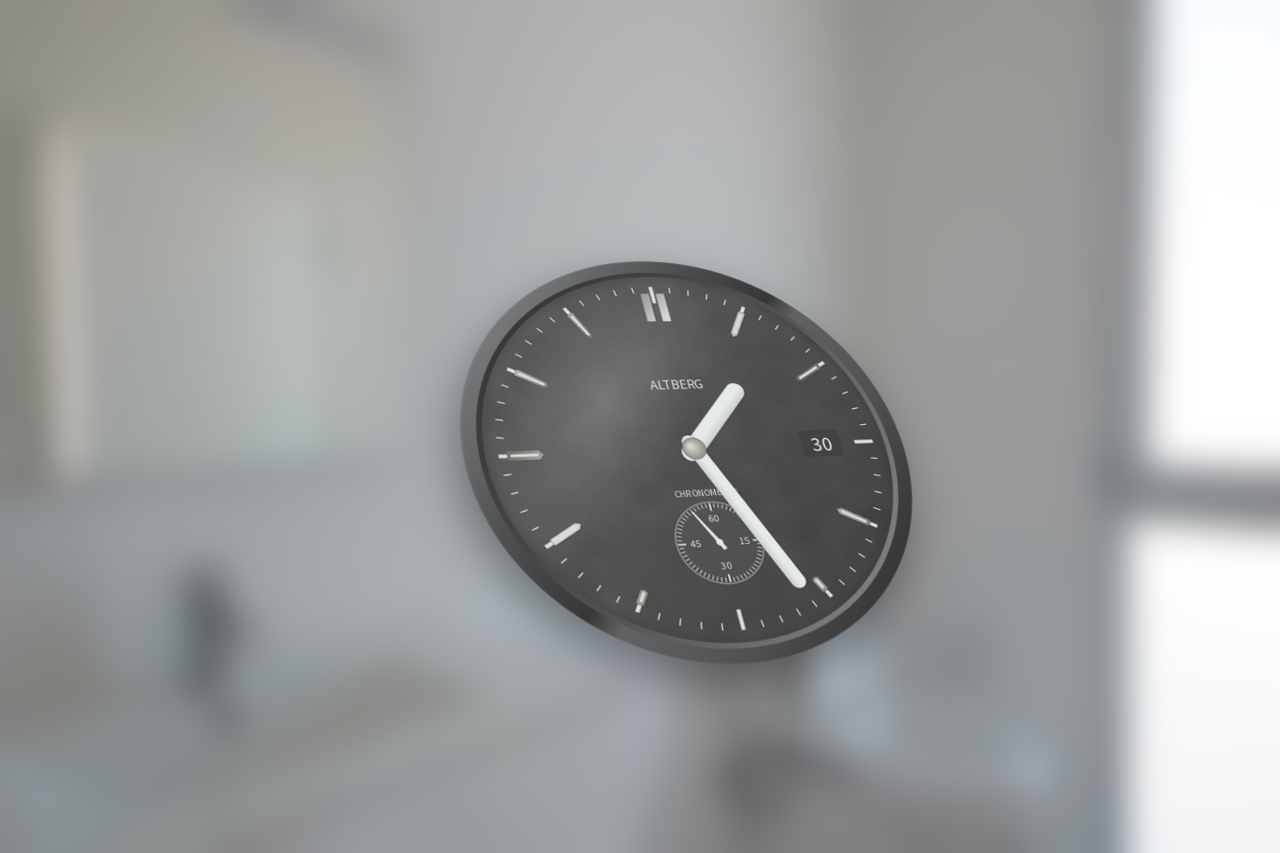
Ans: 1:25:55
